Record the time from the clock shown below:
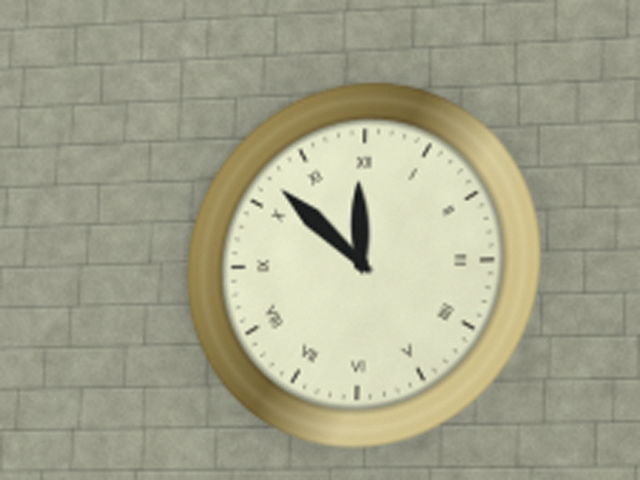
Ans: 11:52
